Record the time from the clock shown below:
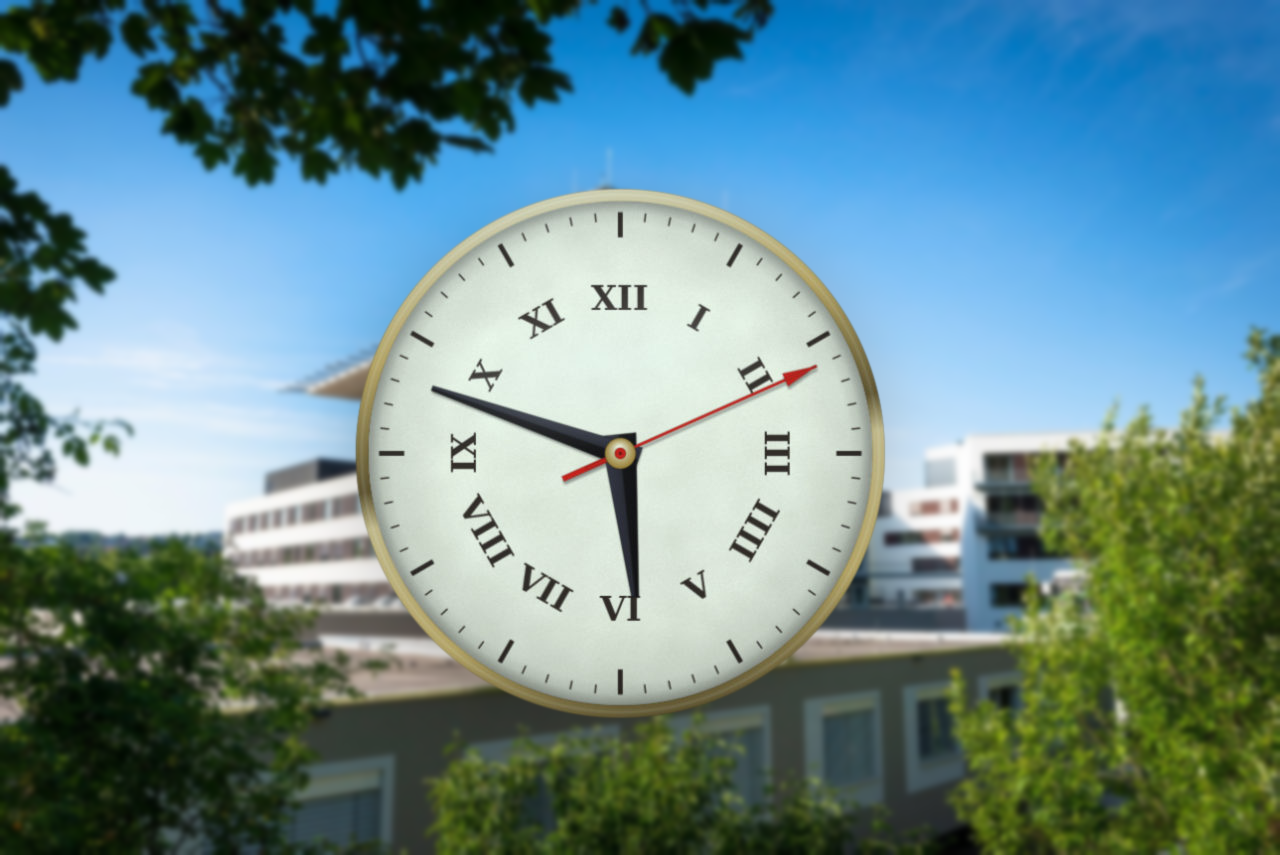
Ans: 5:48:11
